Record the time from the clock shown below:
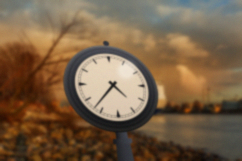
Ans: 4:37
